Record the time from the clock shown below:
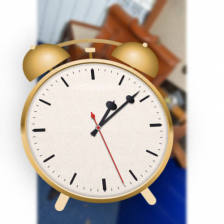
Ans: 1:08:27
